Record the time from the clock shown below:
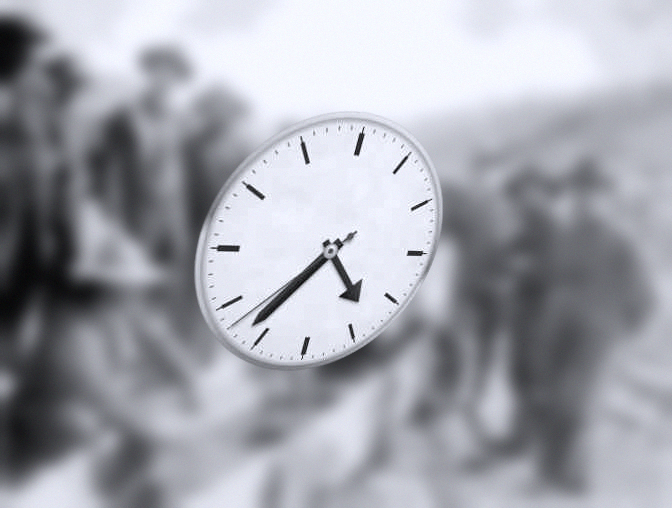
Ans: 4:36:38
